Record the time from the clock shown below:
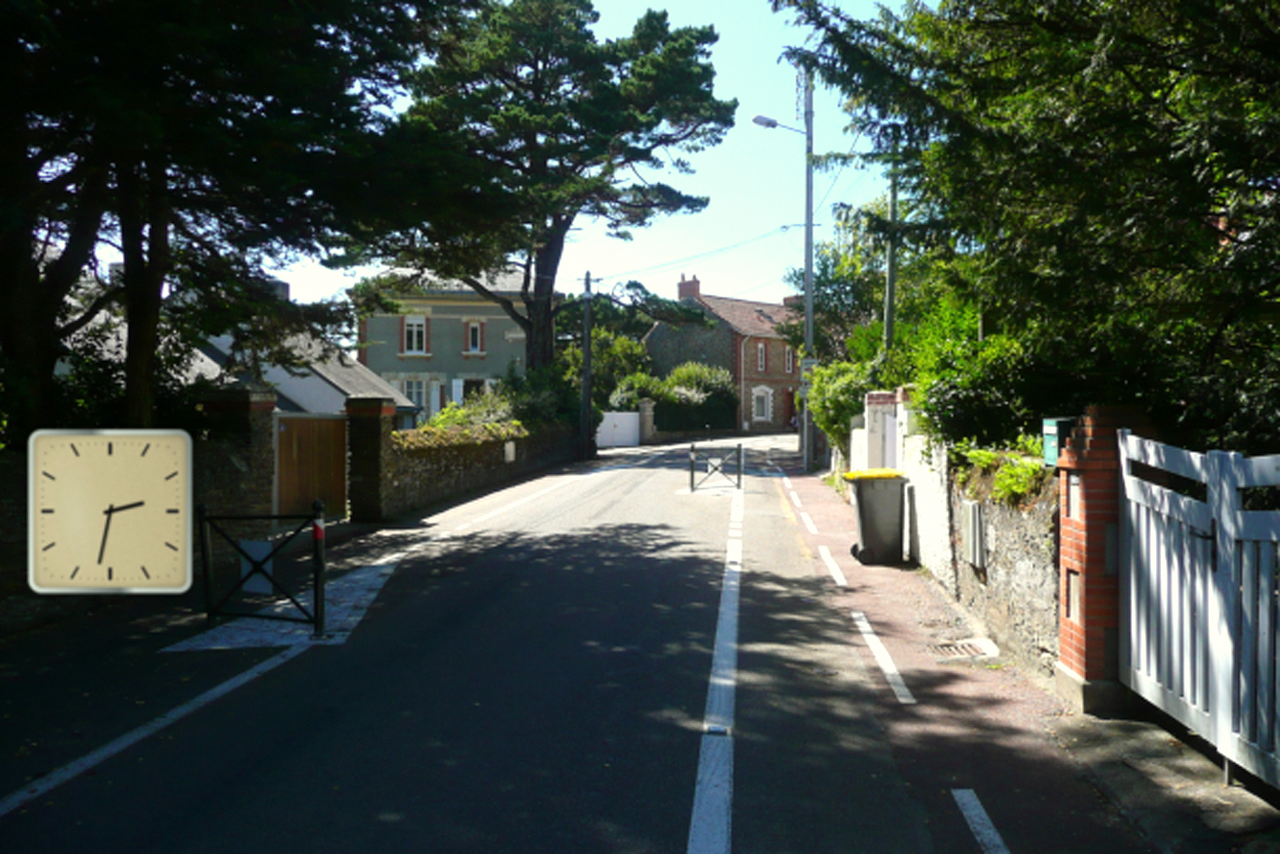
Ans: 2:32
